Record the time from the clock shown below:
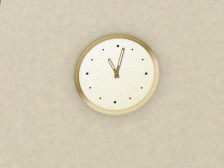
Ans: 11:02
